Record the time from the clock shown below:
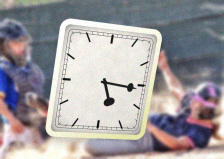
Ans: 5:16
